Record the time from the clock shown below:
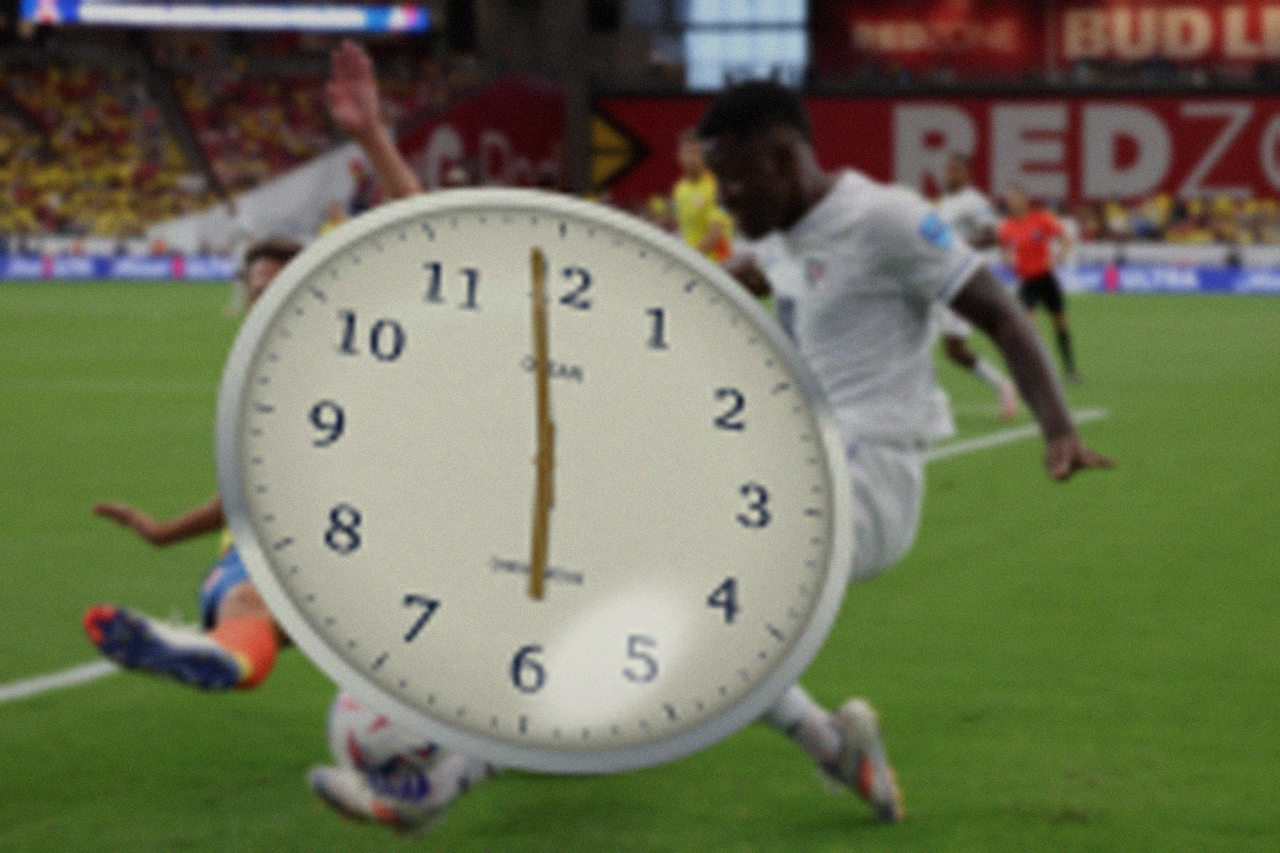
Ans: 5:59
